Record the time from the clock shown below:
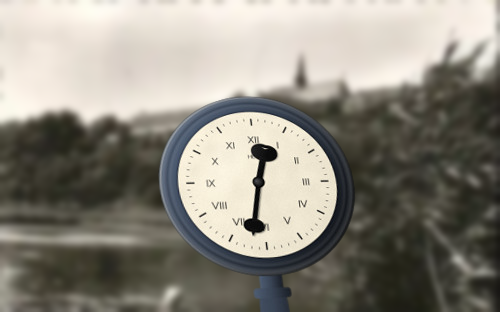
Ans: 12:32
